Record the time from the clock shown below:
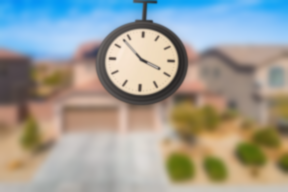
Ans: 3:53
